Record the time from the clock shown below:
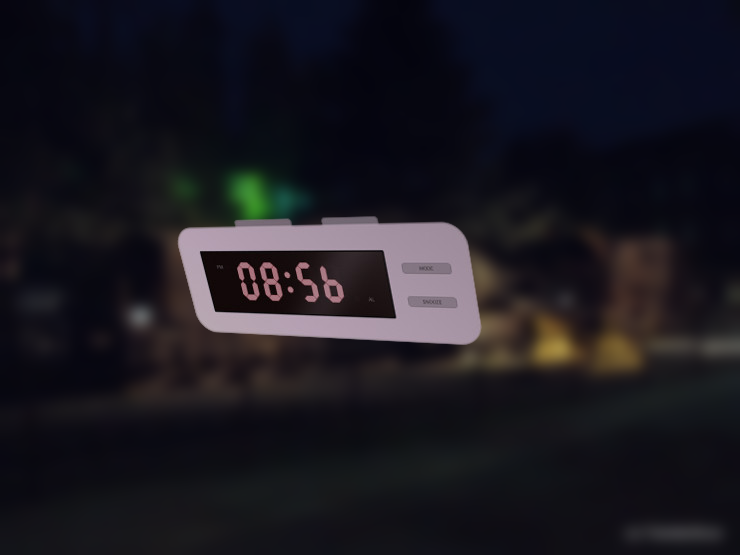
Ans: 8:56
